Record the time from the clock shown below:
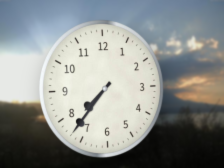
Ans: 7:37
